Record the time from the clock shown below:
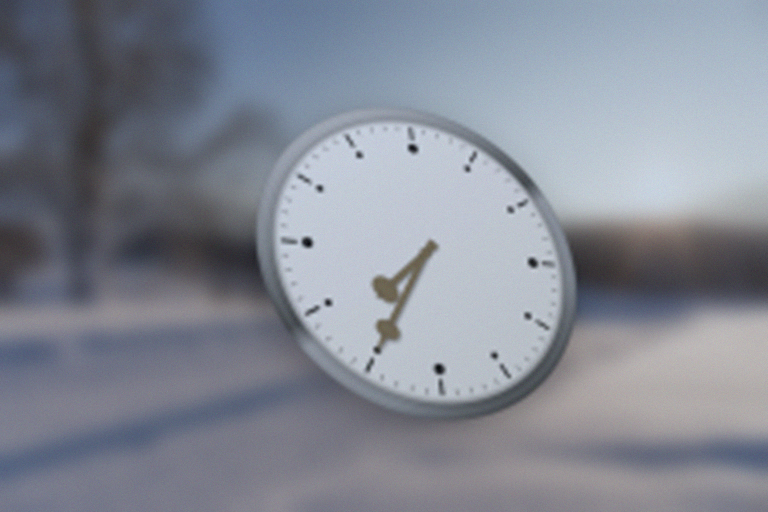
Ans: 7:35
